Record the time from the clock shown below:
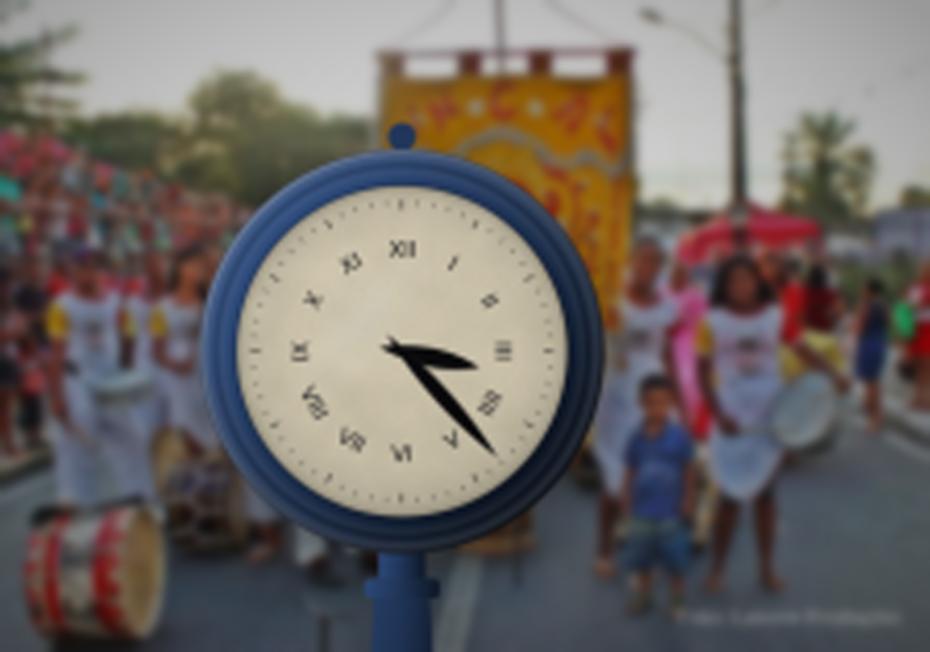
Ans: 3:23
